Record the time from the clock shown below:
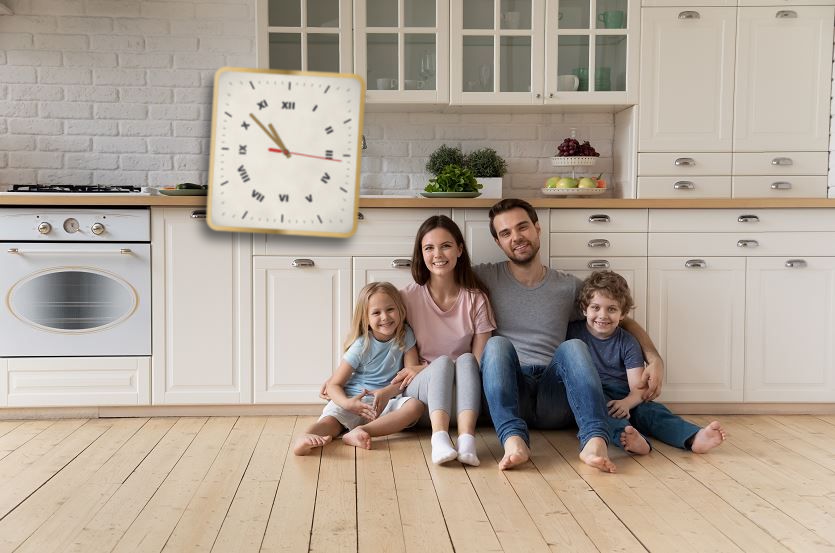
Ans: 10:52:16
